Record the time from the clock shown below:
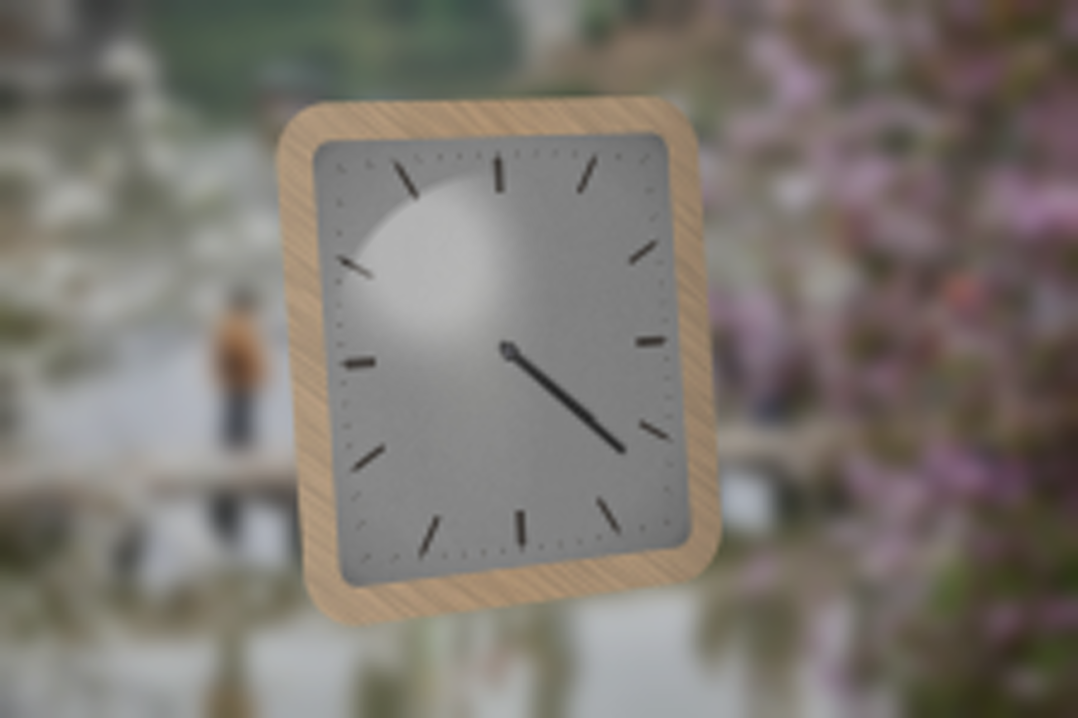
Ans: 4:22
